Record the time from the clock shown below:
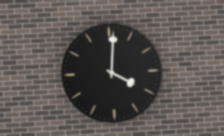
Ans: 4:01
